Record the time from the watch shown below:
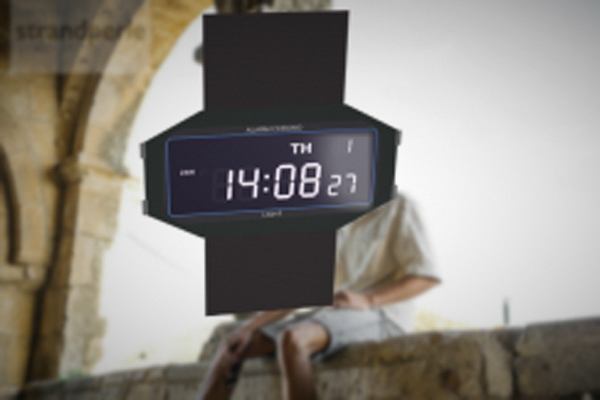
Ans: 14:08:27
